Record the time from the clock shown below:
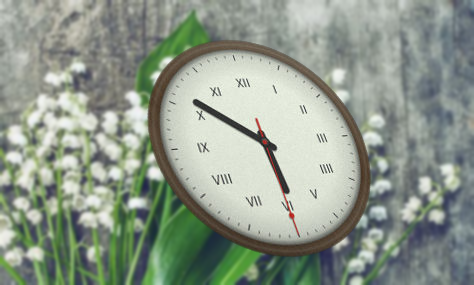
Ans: 5:51:30
